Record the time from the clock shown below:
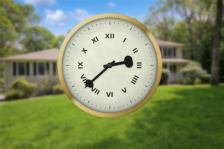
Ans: 2:38
